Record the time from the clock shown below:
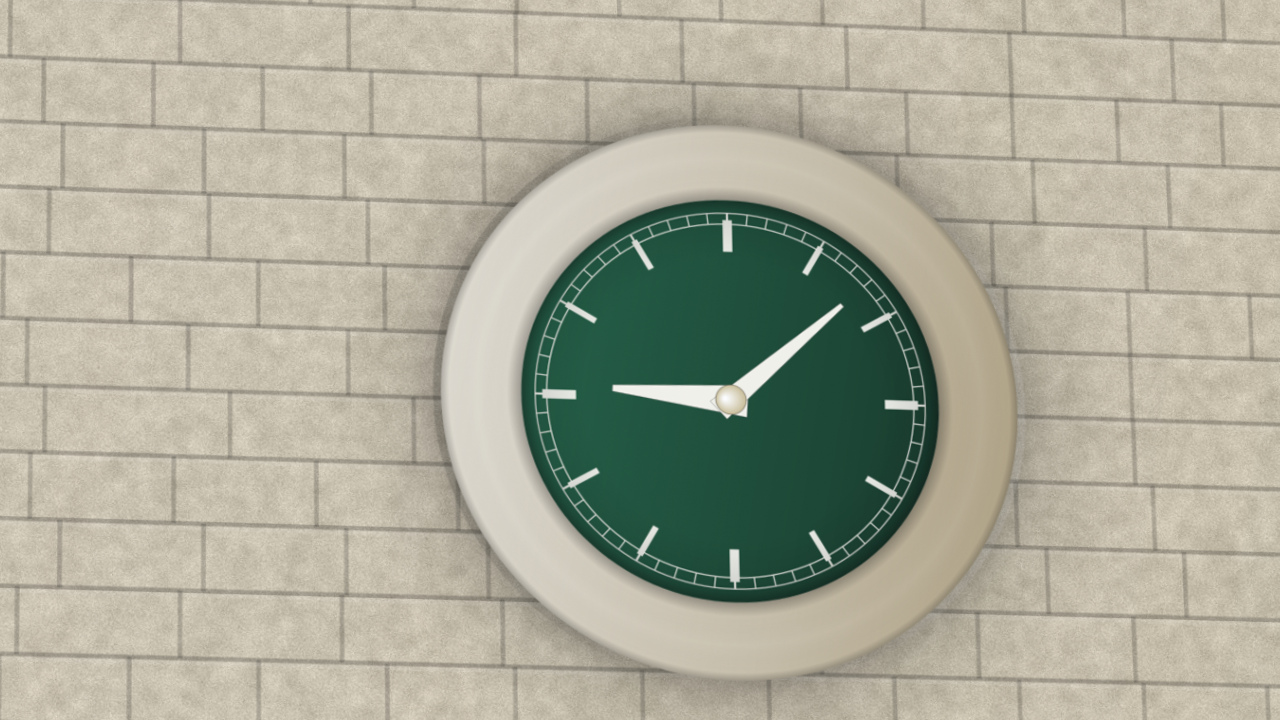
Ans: 9:08
